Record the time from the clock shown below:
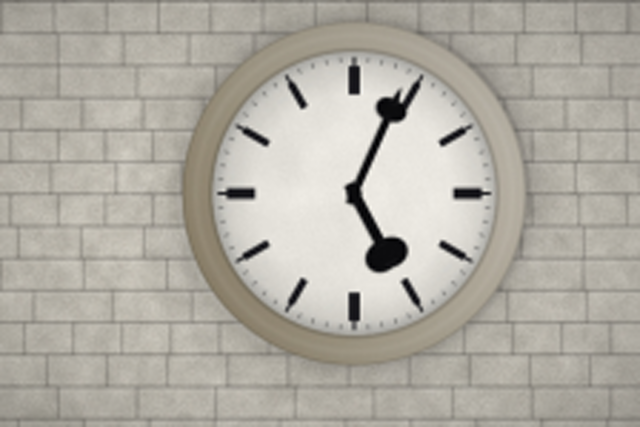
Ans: 5:04
